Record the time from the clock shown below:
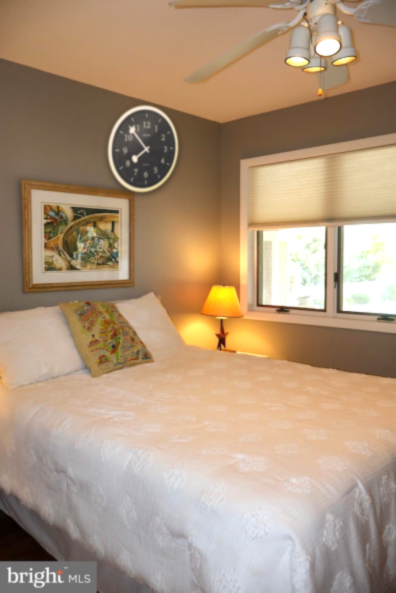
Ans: 7:53
